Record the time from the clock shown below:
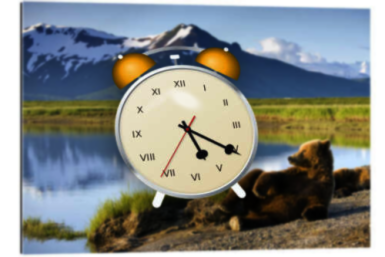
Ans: 5:20:36
